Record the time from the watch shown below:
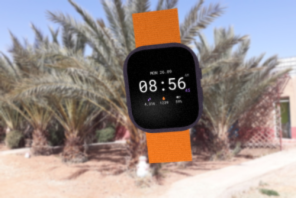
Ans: 8:56
